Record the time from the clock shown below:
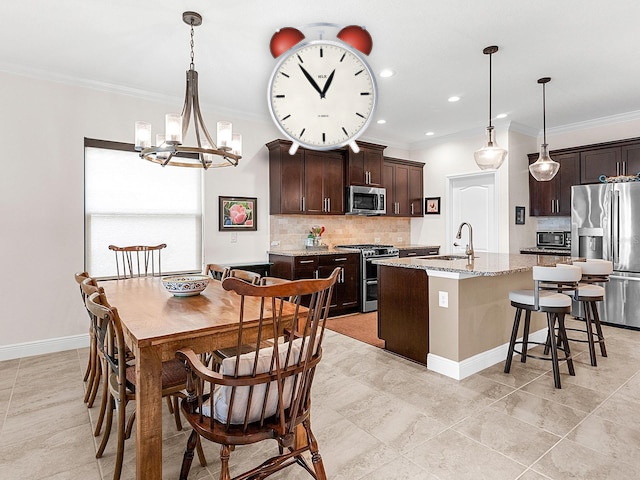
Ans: 12:54
